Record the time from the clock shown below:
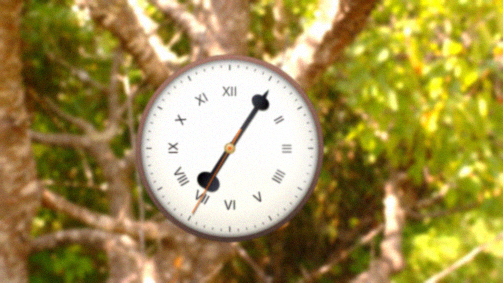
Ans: 7:05:35
